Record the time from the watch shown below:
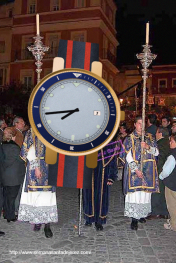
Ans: 7:43
